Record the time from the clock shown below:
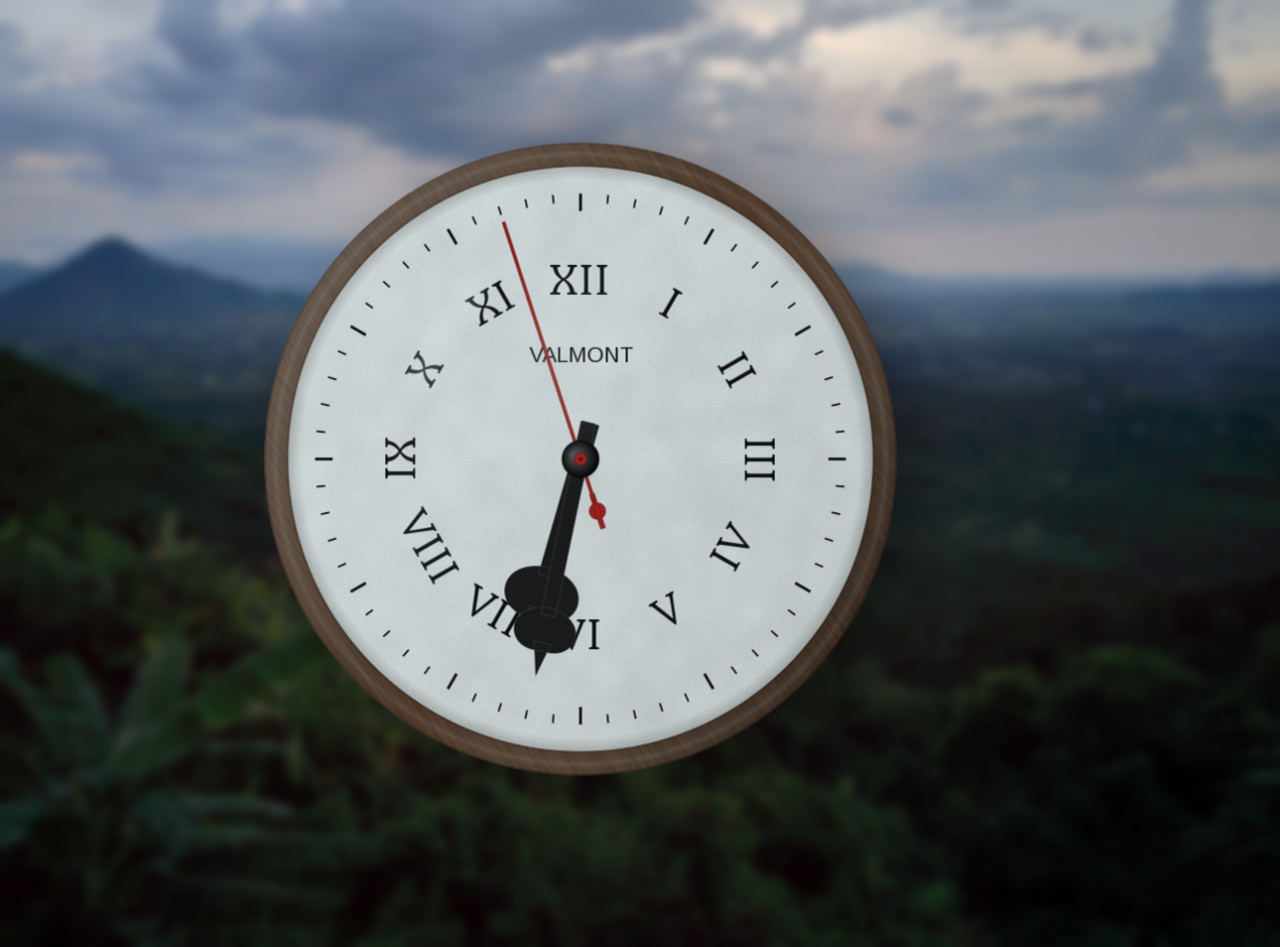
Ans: 6:31:57
